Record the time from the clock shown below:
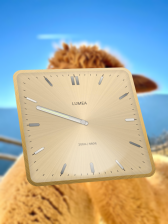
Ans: 9:49
